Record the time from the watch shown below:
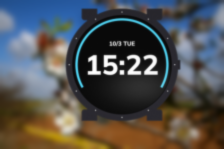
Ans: 15:22
